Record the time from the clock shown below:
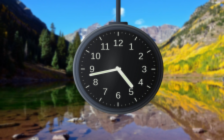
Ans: 4:43
